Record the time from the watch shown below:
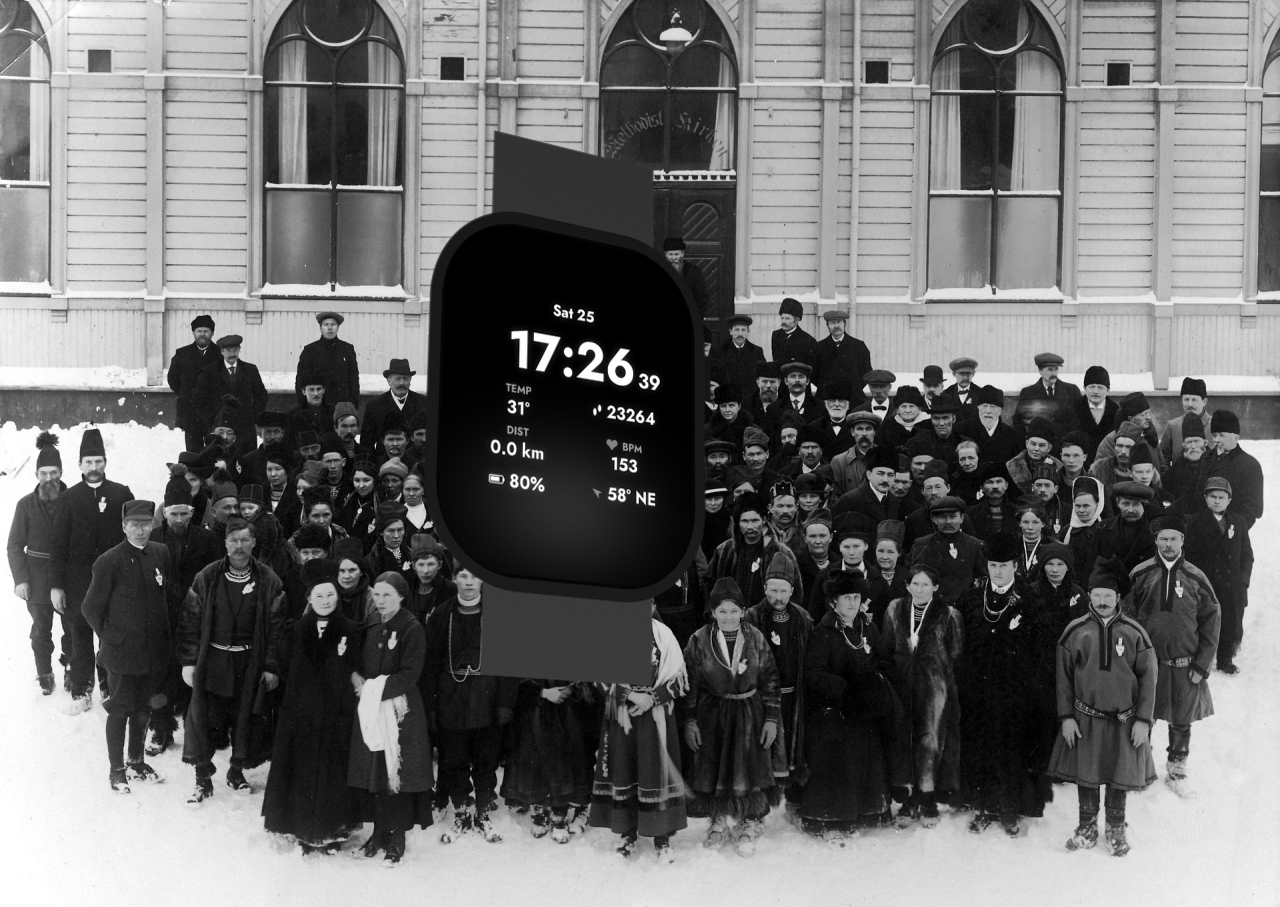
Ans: 17:26:39
